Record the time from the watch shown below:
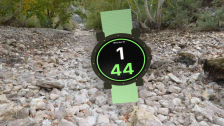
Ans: 1:44
